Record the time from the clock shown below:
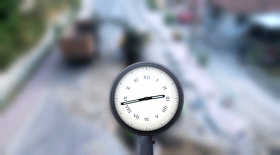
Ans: 2:43
